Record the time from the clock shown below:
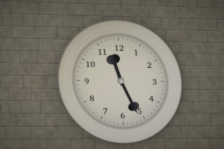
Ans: 11:26
